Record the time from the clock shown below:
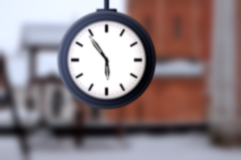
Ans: 5:54
